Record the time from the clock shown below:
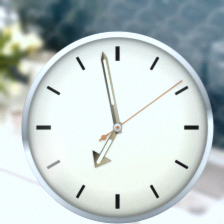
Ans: 6:58:09
